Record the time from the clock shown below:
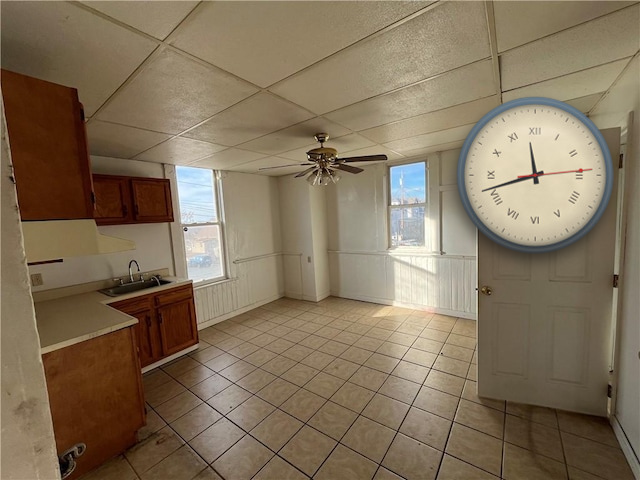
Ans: 11:42:14
